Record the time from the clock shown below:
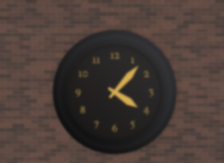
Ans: 4:07
